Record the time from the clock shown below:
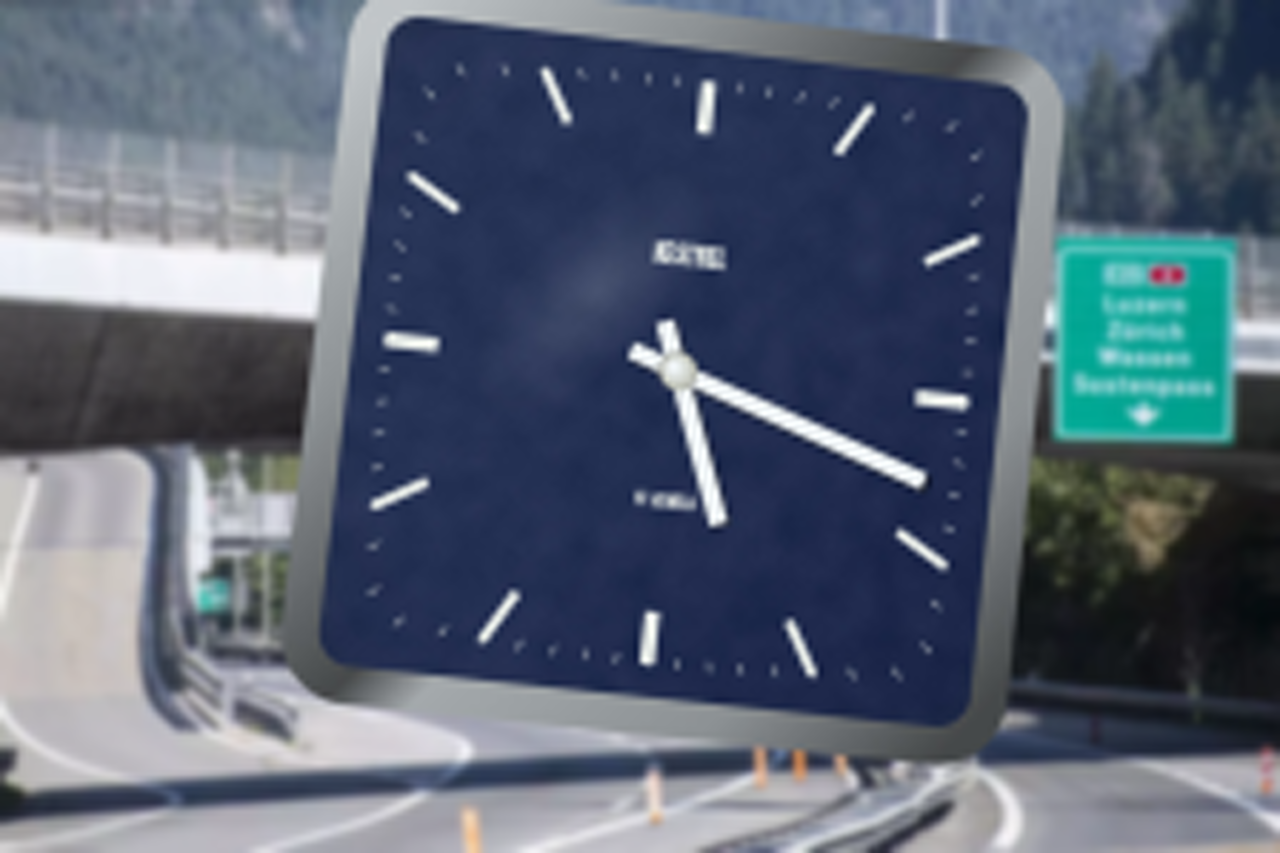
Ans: 5:18
